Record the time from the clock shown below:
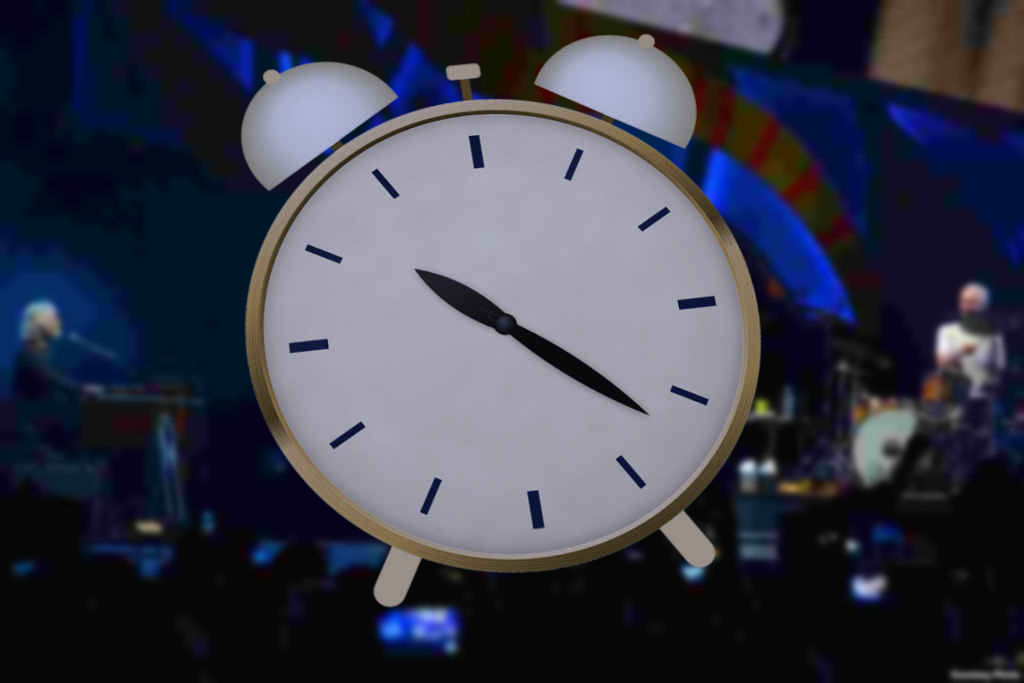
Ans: 10:22
